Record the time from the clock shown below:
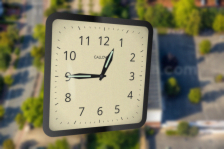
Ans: 12:45
